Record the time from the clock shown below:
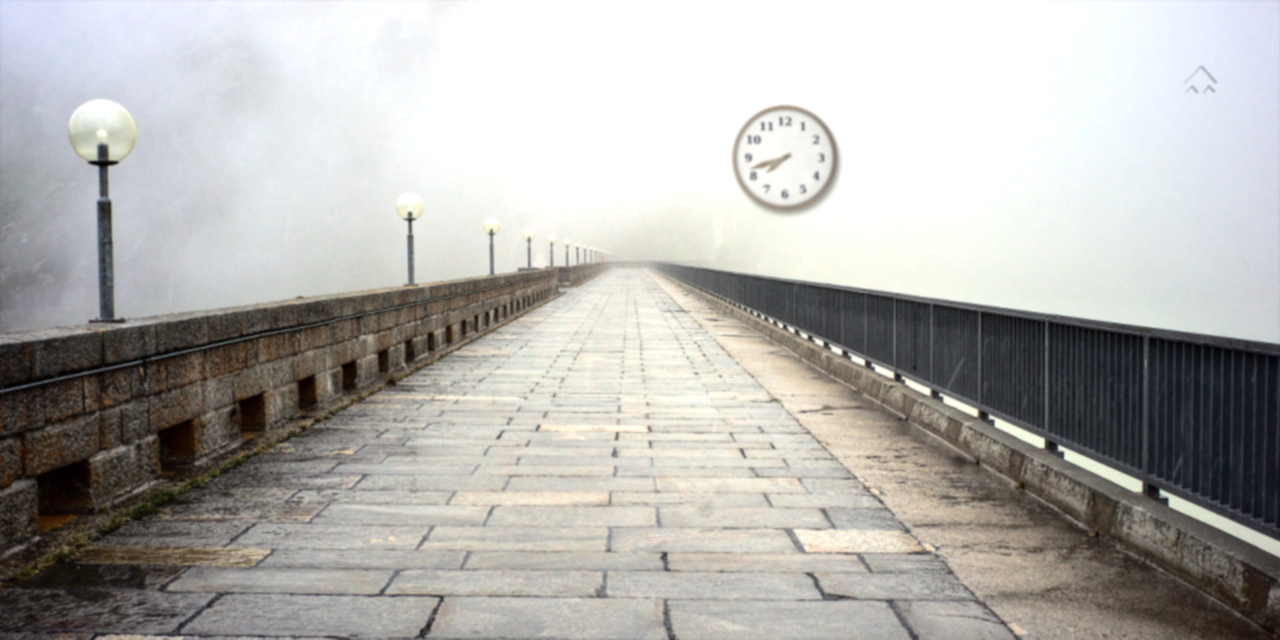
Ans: 7:42
